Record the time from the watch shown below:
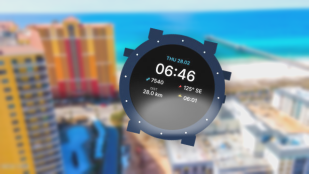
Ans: 6:46
